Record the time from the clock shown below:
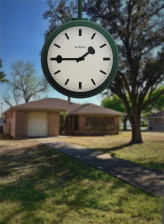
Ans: 1:45
